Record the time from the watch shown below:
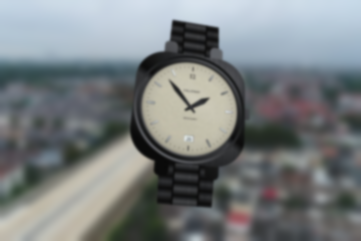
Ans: 1:53
